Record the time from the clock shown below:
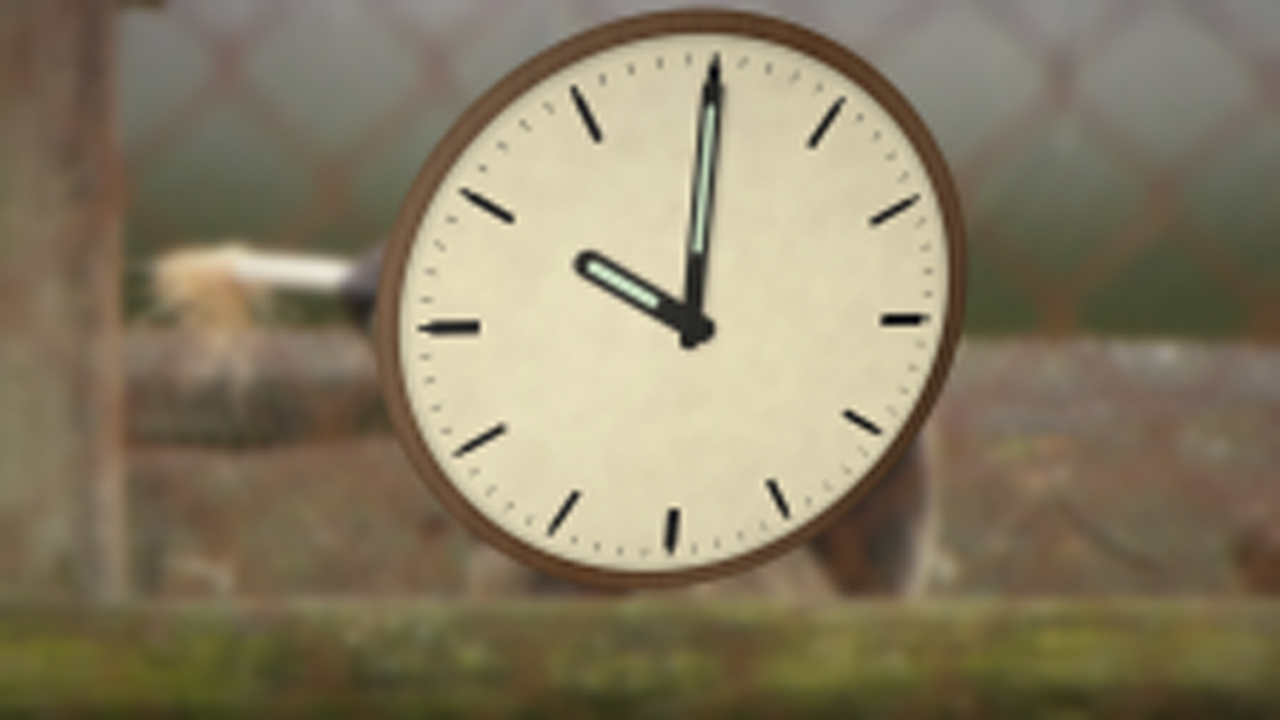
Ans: 10:00
